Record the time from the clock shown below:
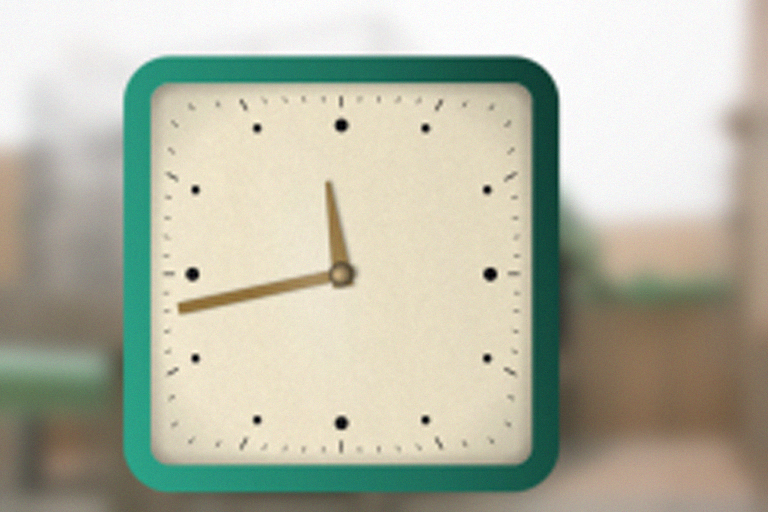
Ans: 11:43
